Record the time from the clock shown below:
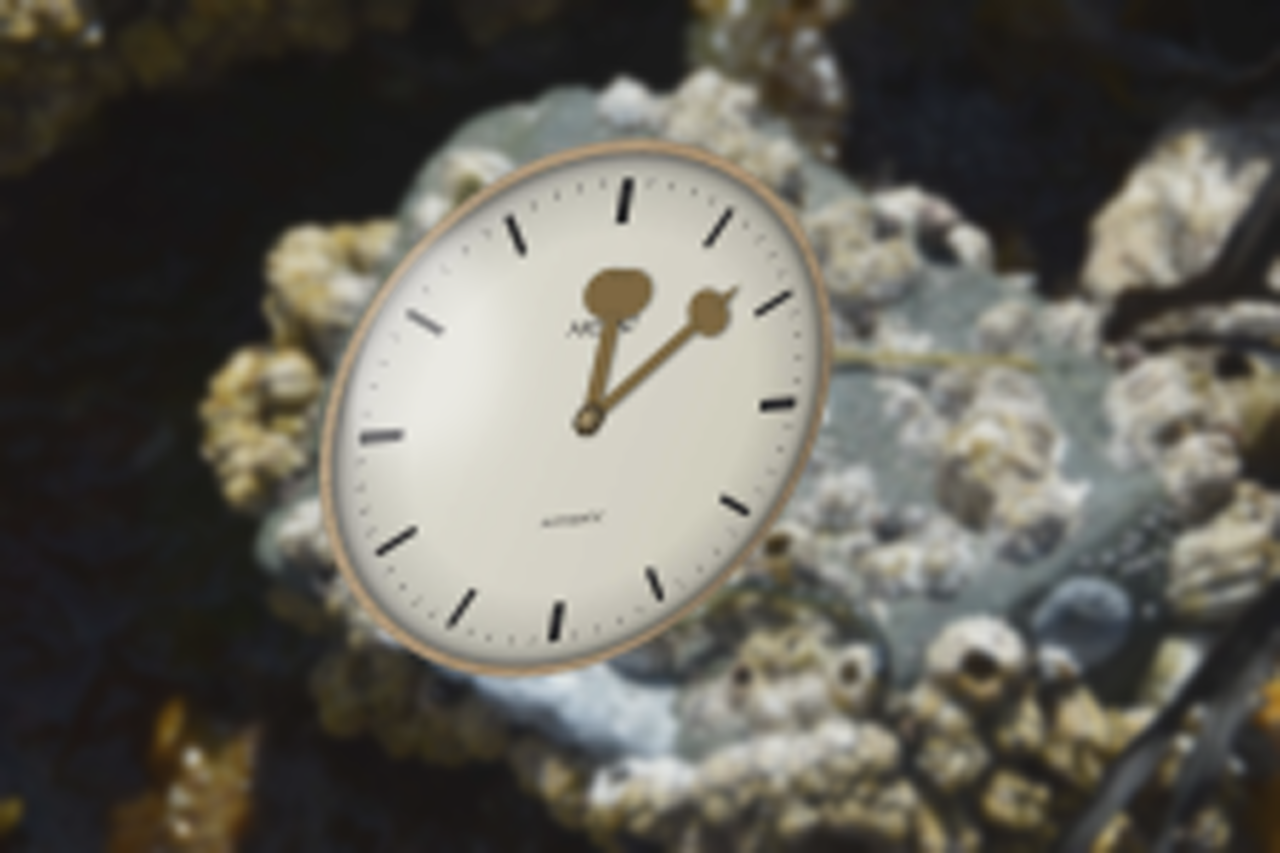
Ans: 12:08
